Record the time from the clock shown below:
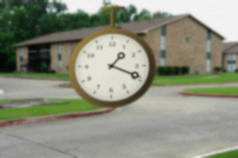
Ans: 1:19
